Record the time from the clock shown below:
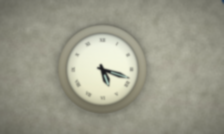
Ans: 5:18
